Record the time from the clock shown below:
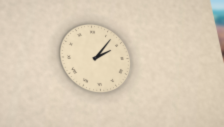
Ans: 2:07
